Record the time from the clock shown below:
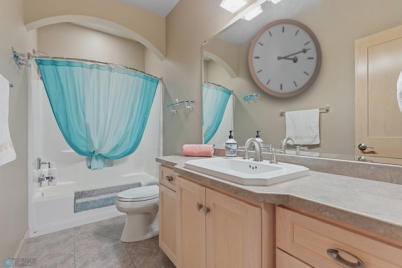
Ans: 3:12
